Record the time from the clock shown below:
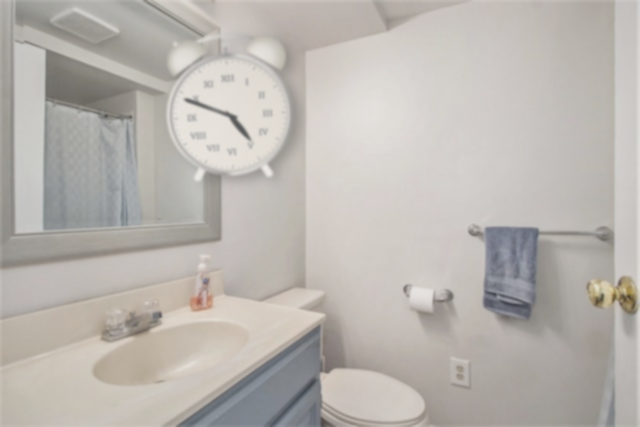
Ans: 4:49
